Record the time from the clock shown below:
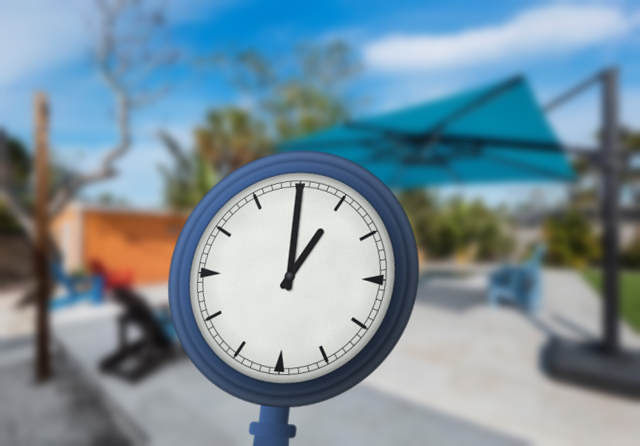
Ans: 1:00
